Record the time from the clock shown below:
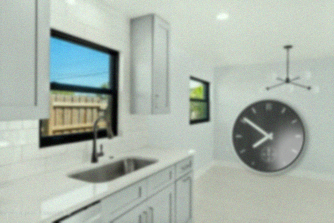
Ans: 7:51
